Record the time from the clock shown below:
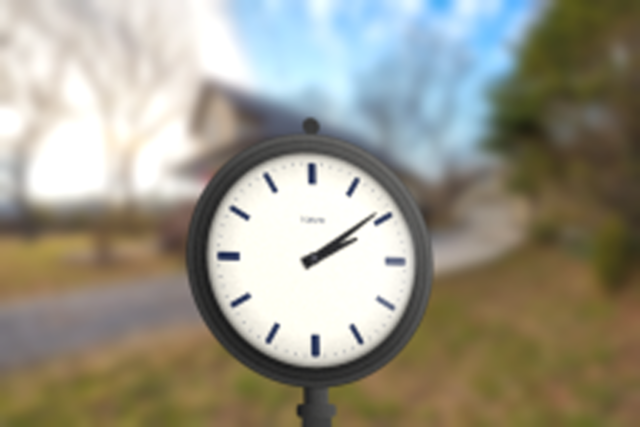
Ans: 2:09
